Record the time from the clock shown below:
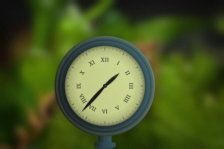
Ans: 1:37
